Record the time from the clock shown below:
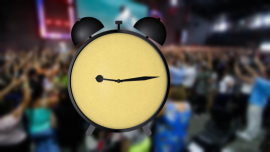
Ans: 9:14
